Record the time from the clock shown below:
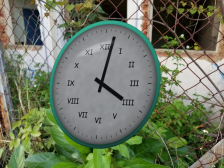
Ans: 4:02
